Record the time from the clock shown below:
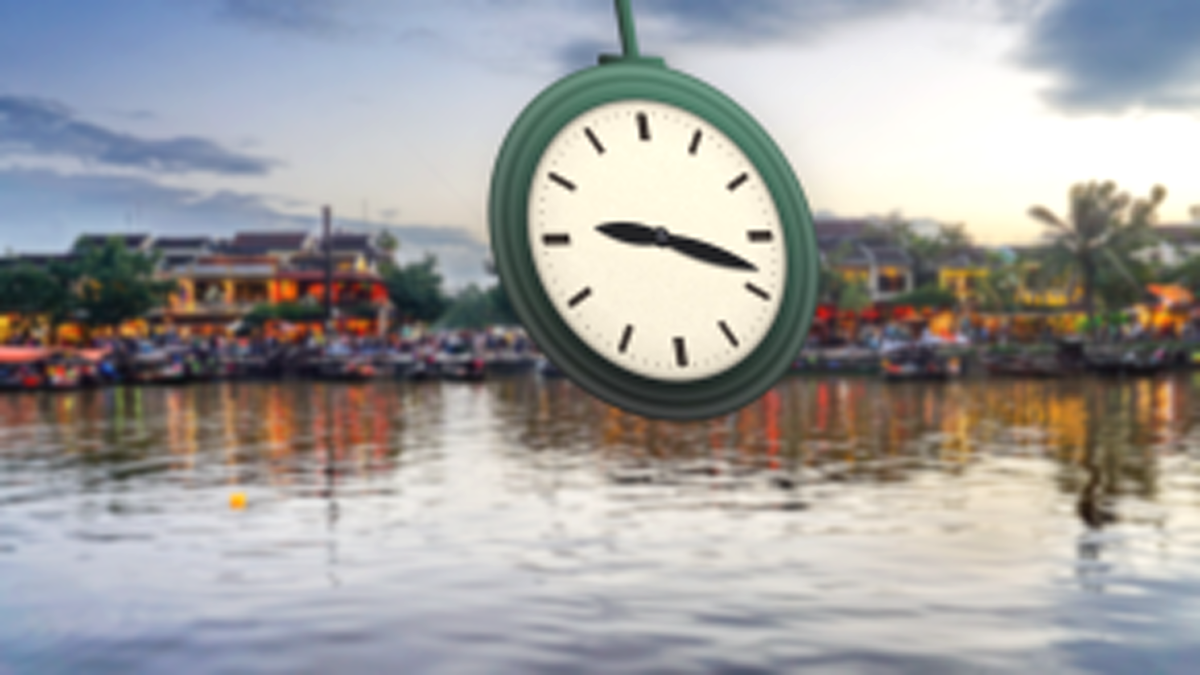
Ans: 9:18
